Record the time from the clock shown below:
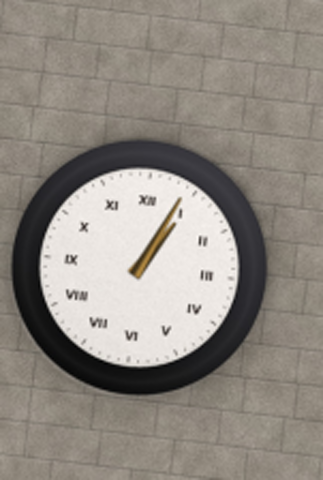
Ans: 1:04
